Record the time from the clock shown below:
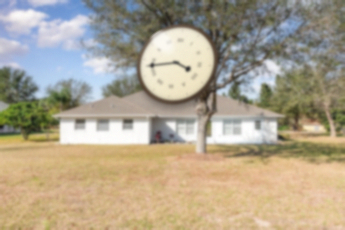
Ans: 3:43
